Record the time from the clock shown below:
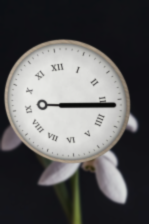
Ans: 9:16
